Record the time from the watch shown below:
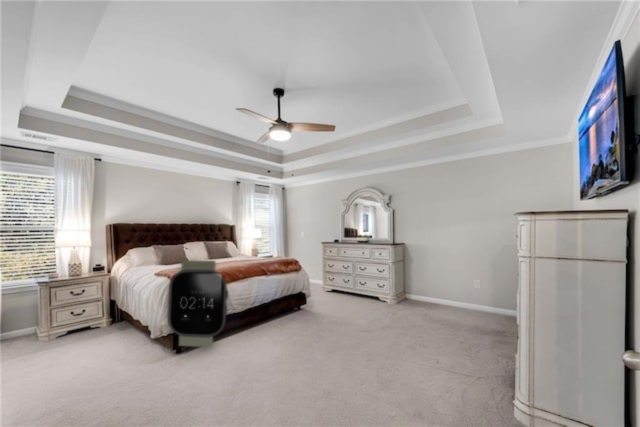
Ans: 2:14
